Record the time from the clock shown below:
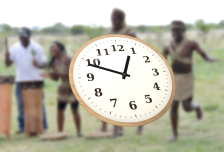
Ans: 12:49
